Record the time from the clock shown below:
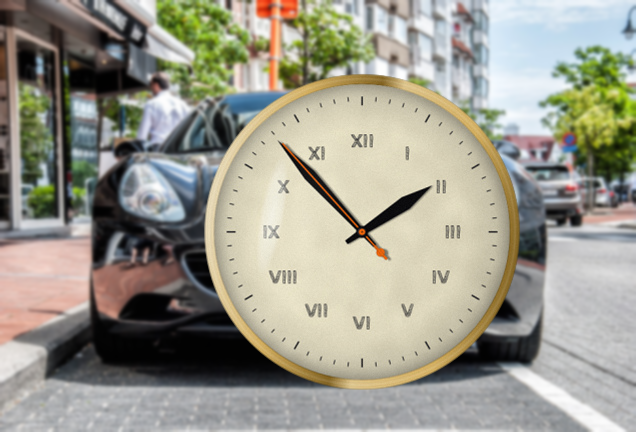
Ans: 1:52:53
